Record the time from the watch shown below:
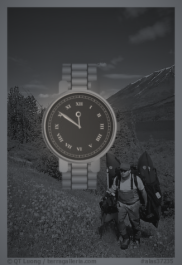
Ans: 11:51
